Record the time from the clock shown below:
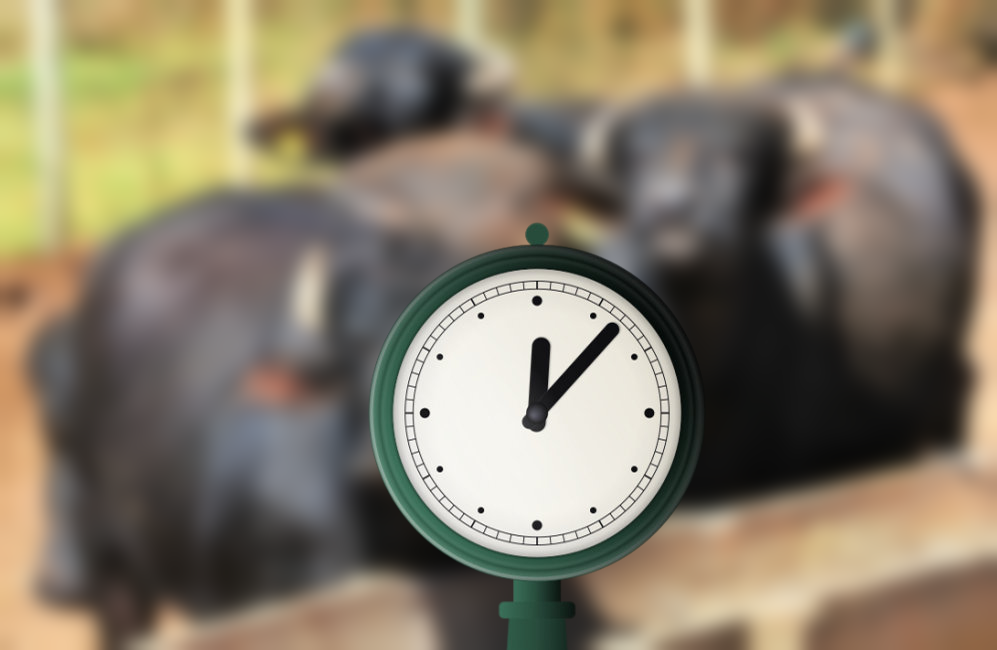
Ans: 12:07
